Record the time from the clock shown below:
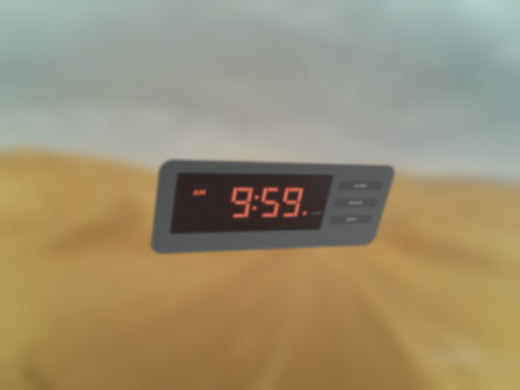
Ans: 9:59
